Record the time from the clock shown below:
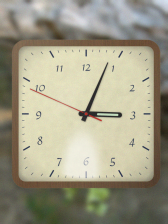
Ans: 3:03:49
